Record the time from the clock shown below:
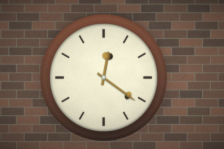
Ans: 12:21
